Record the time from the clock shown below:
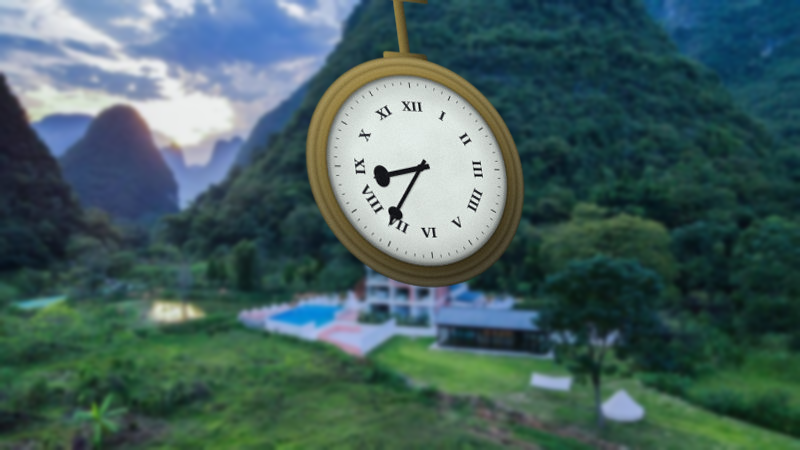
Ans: 8:36
